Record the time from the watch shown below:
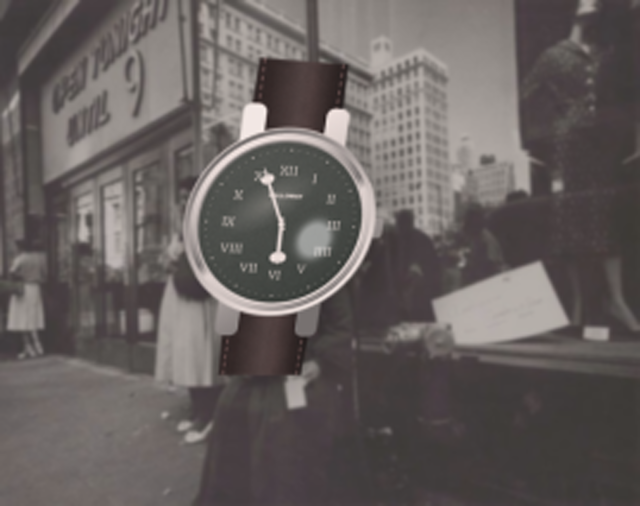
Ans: 5:56
